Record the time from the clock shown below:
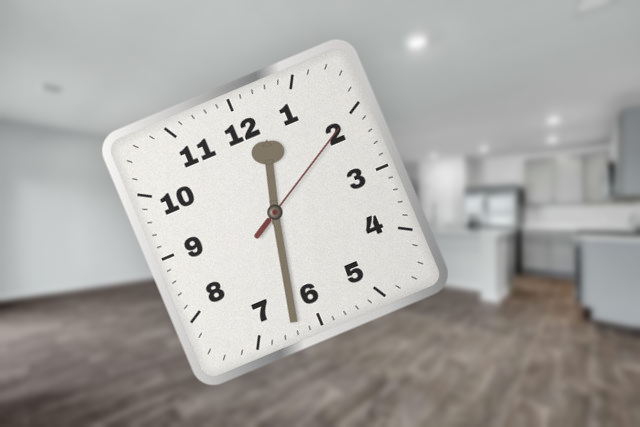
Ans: 12:32:10
